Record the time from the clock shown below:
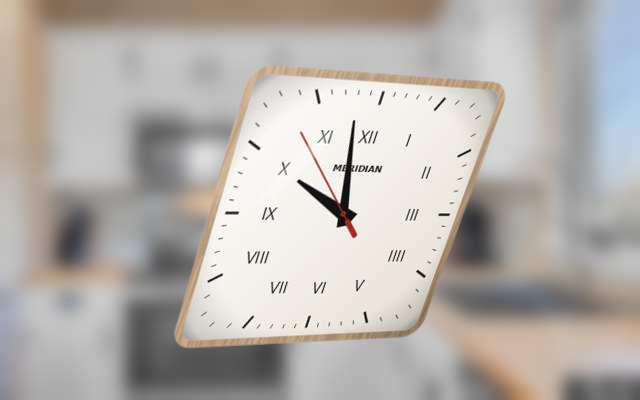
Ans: 9:57:53
